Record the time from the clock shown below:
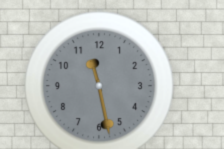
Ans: 11:28
